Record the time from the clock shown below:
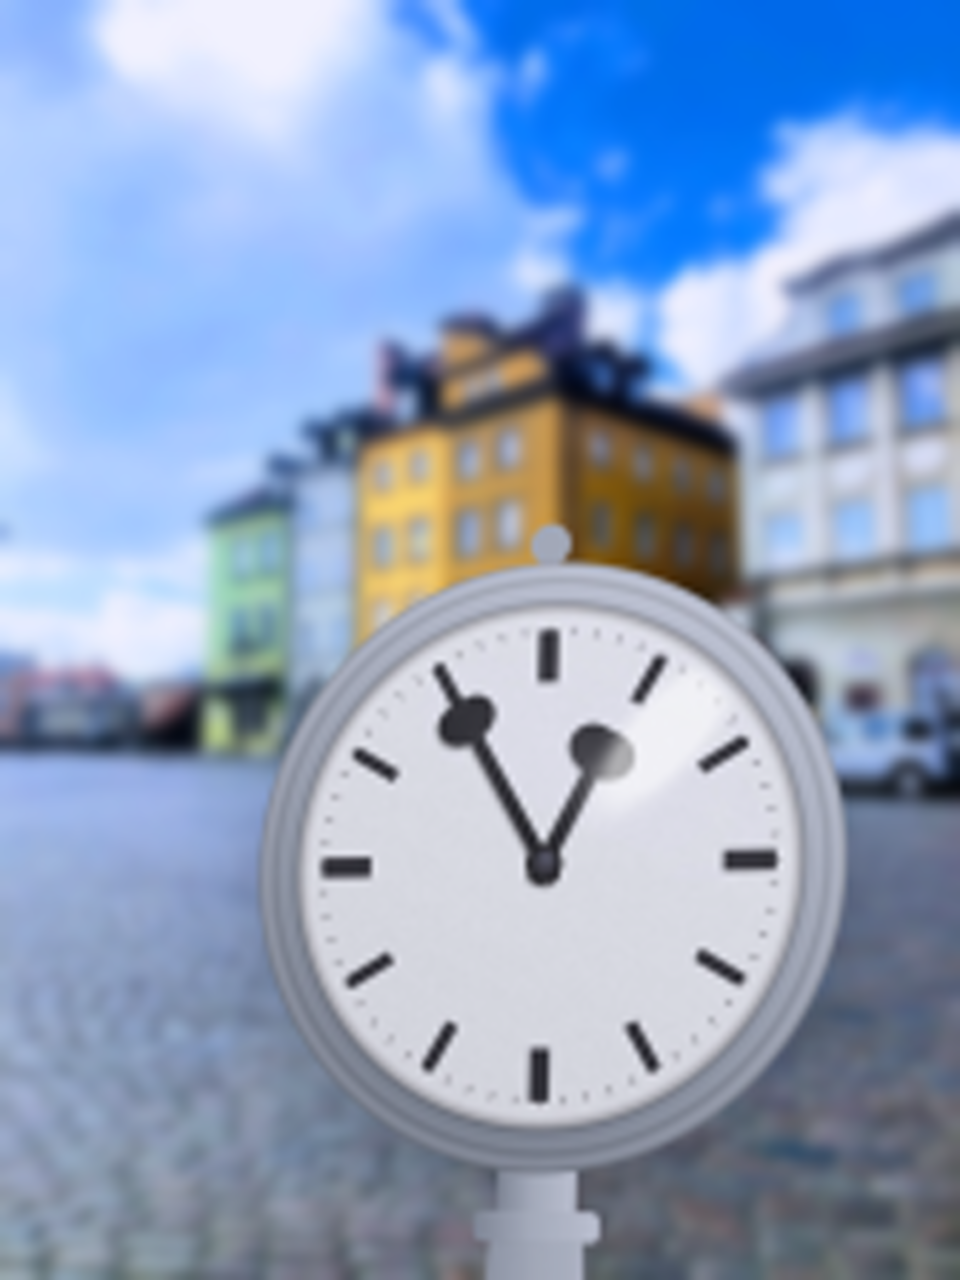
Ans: 12:55
